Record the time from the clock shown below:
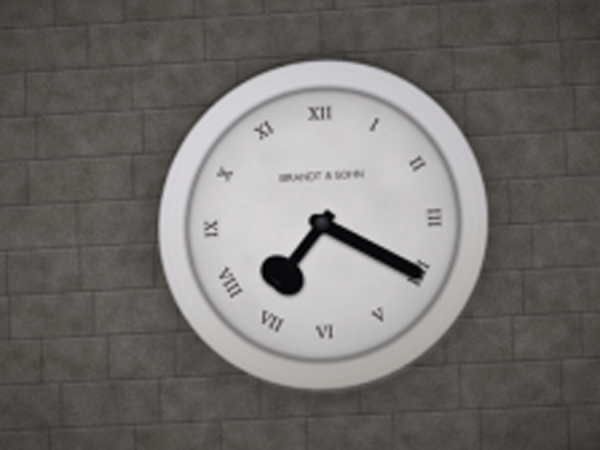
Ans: 7:20
